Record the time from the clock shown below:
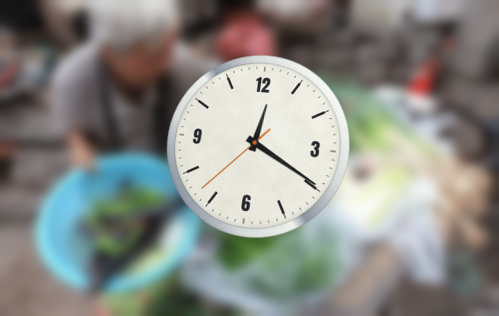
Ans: 12:19:37
